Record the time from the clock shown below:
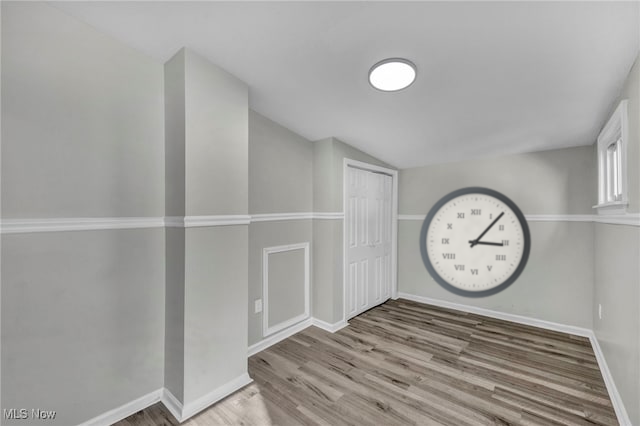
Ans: 3:07
